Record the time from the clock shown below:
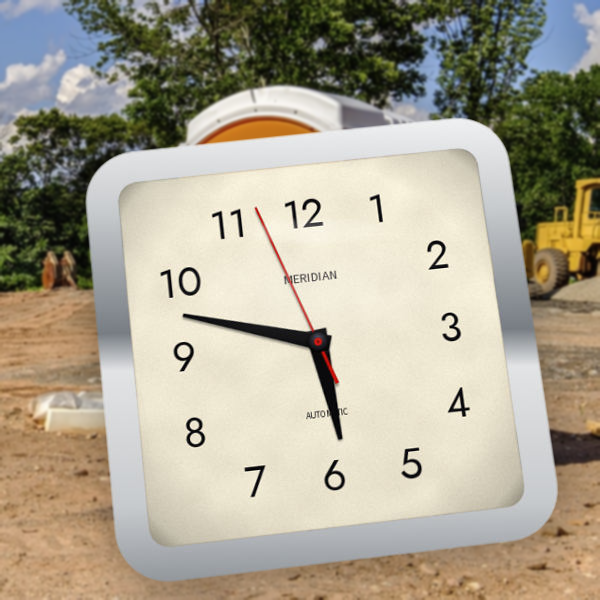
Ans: 5:47:57
